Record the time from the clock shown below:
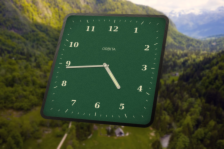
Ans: 4:44
